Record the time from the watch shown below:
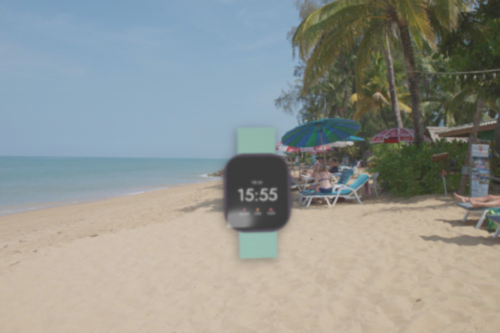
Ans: 15:55
